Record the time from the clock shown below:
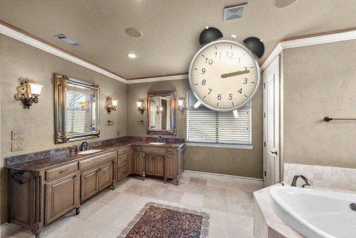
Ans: 2:11
